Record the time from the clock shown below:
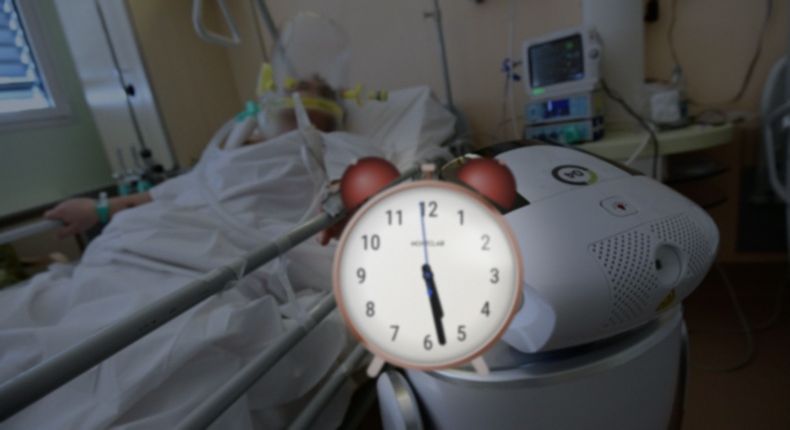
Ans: 5:27:59
